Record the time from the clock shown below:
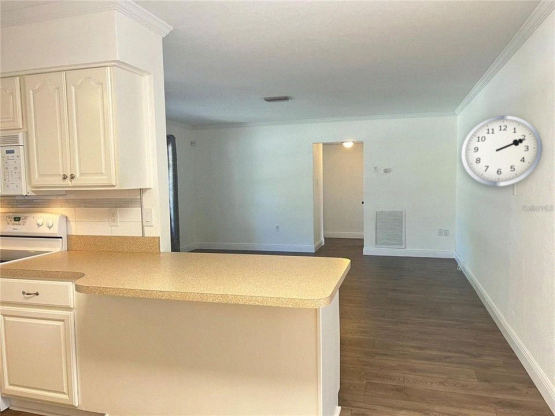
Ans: 2:11
